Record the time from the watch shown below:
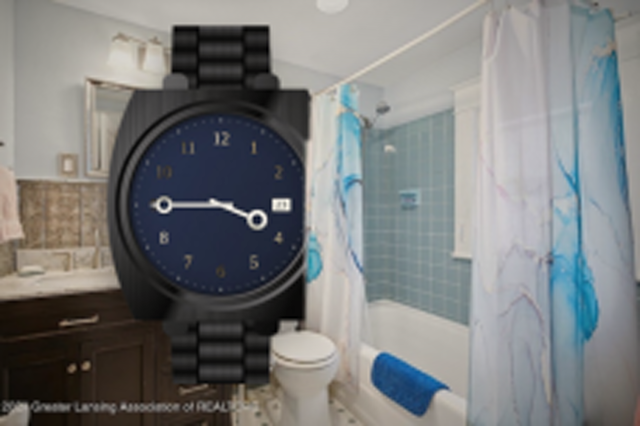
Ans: 3:45
